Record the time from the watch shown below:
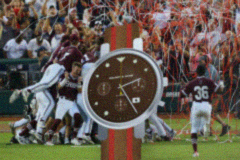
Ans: 2:25
